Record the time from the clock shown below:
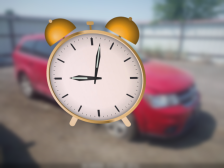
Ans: 9:02
